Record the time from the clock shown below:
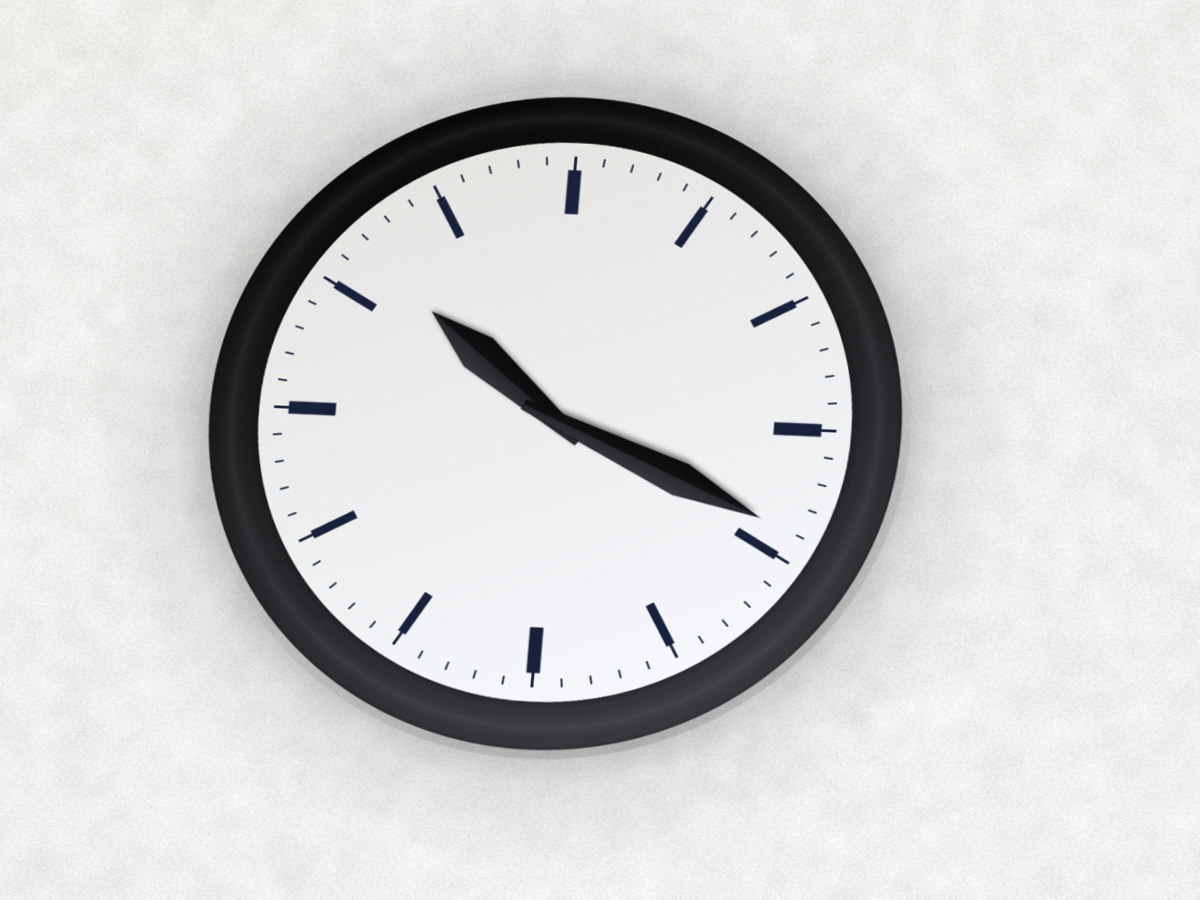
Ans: 10:19
